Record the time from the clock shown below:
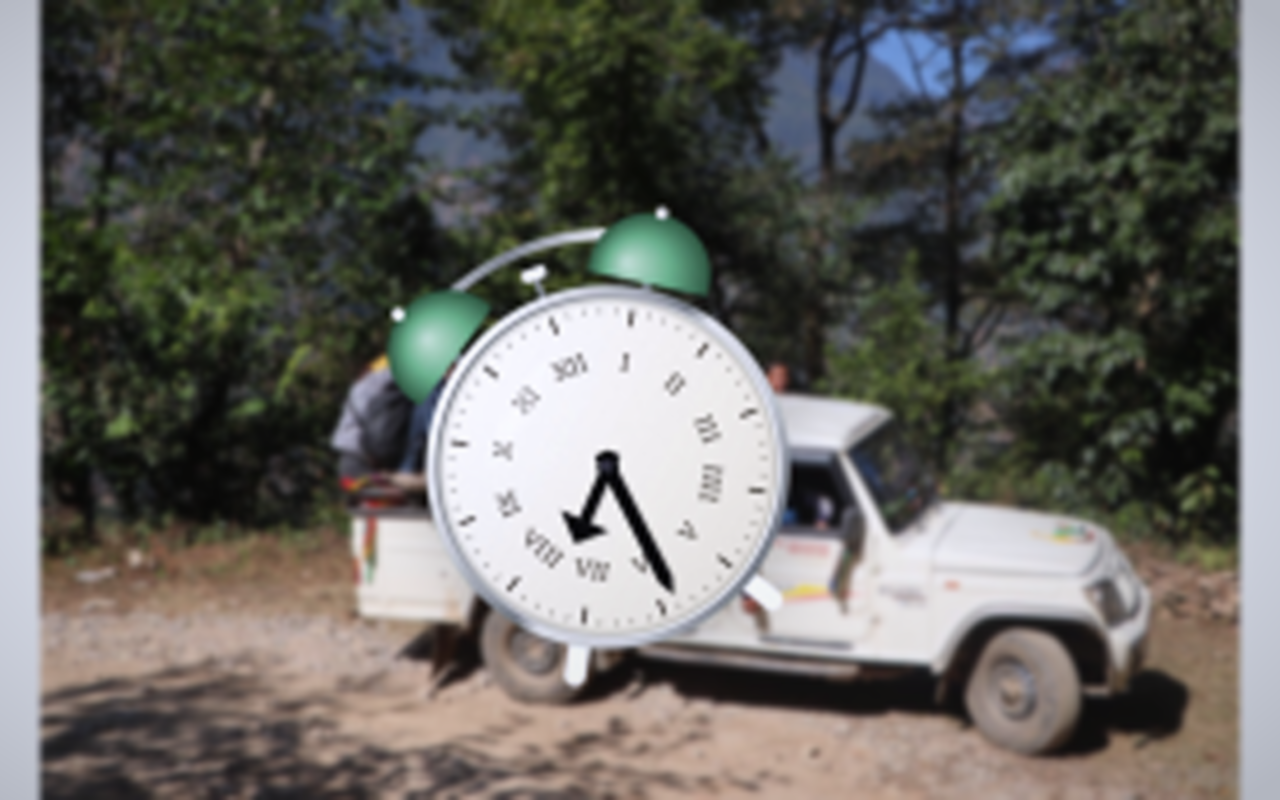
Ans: 7:29
